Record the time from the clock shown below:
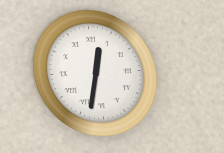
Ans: 12:33
